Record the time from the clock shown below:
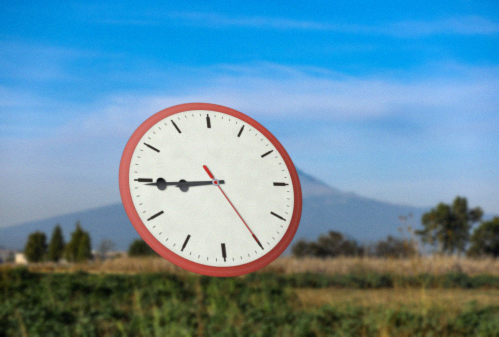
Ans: 8:44:25
